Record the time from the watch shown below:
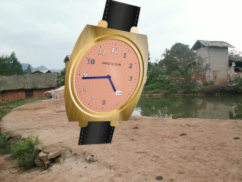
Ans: 4:44
